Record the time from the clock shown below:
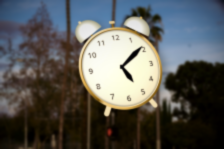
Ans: 5:09
